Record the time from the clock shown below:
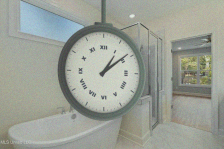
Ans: 1:09
